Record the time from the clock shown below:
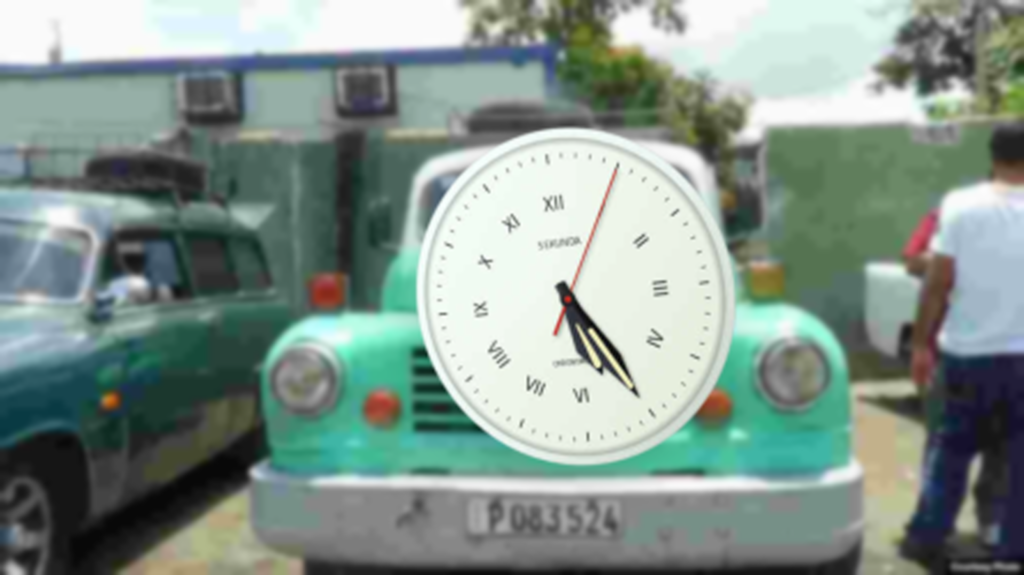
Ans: 5:25:05
